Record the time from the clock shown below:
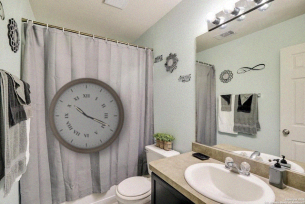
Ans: 10:19
